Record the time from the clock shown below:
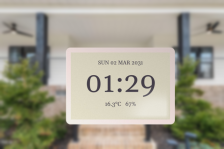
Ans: 1:29
